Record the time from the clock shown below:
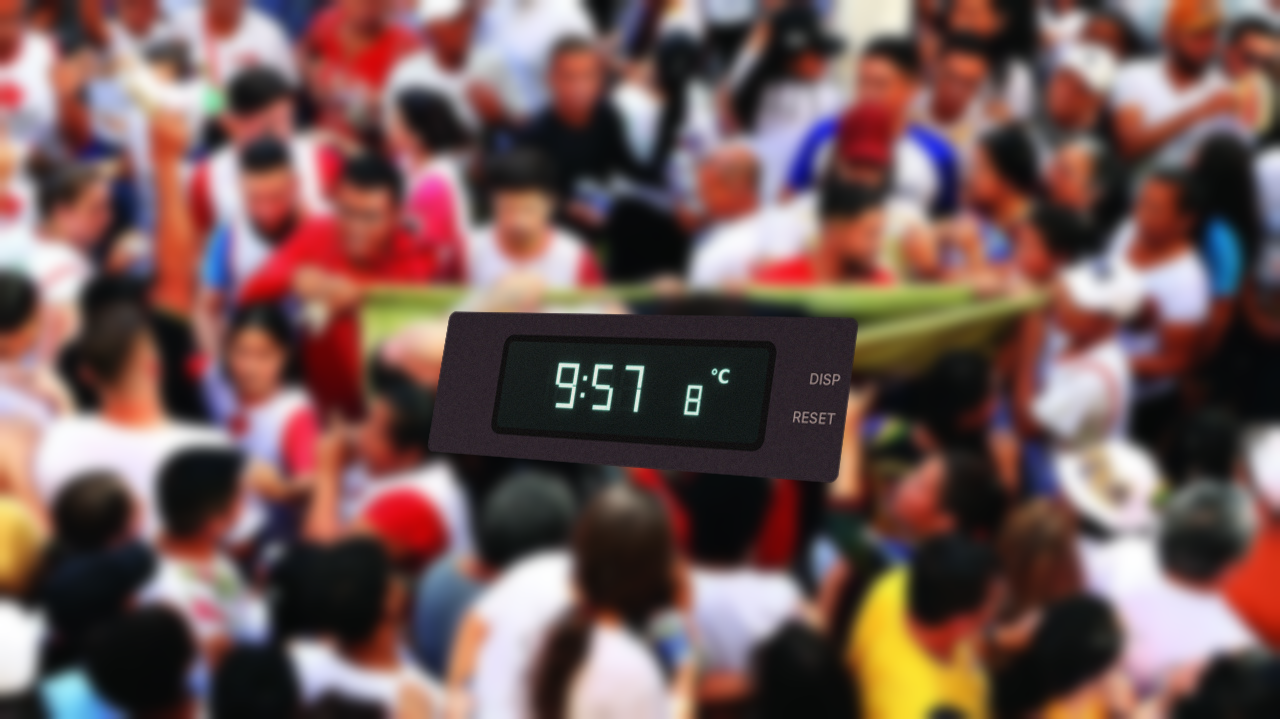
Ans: 9:57
